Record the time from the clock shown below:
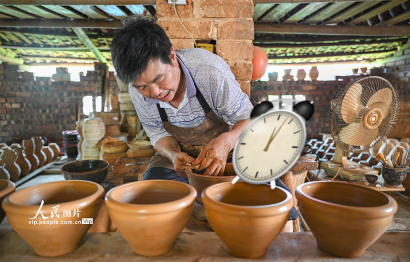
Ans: 12:03
